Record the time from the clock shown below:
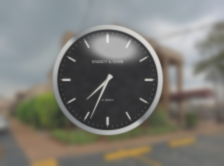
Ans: 7:34
